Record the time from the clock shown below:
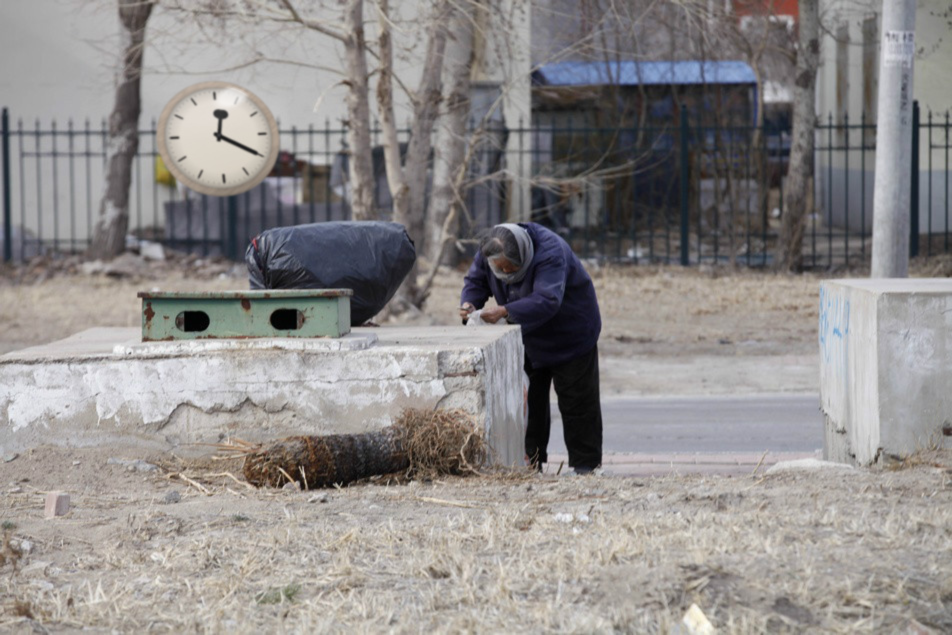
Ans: 12:20
